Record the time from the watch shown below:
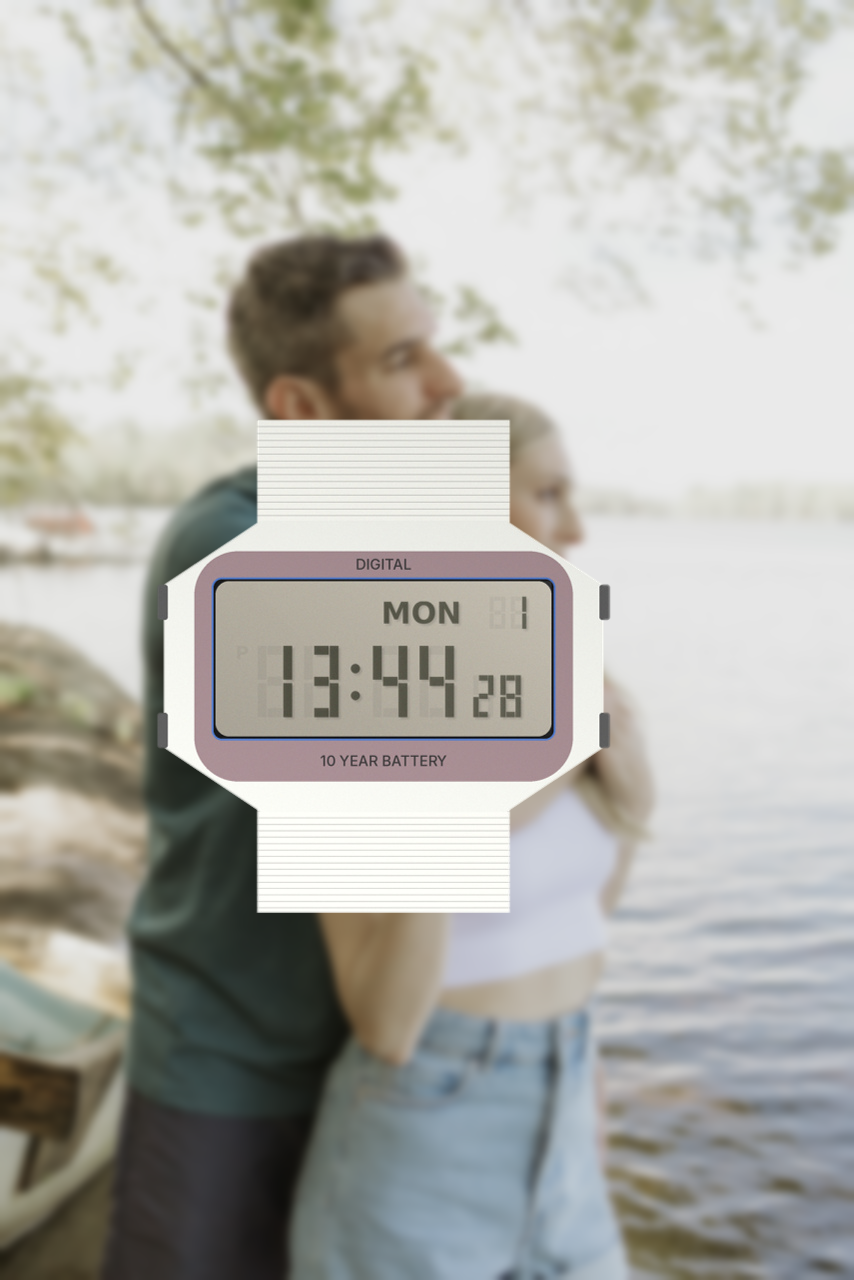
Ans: 13:44:28
